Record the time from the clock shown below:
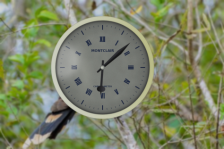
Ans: 6:08
